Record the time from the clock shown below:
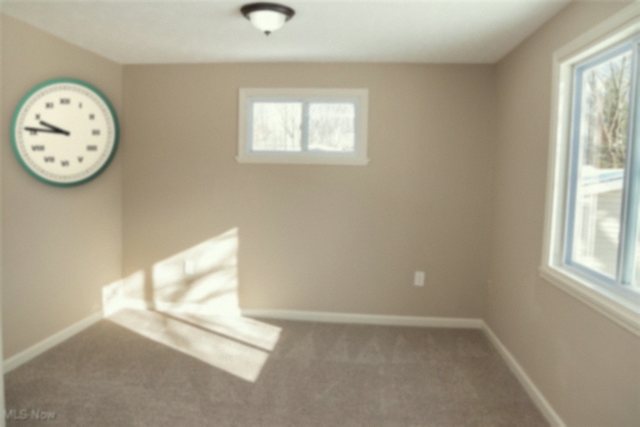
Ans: 9:46
